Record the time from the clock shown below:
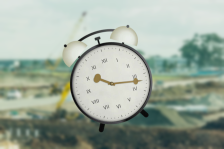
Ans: 10:17
